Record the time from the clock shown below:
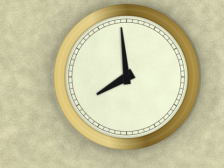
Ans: 7:59
